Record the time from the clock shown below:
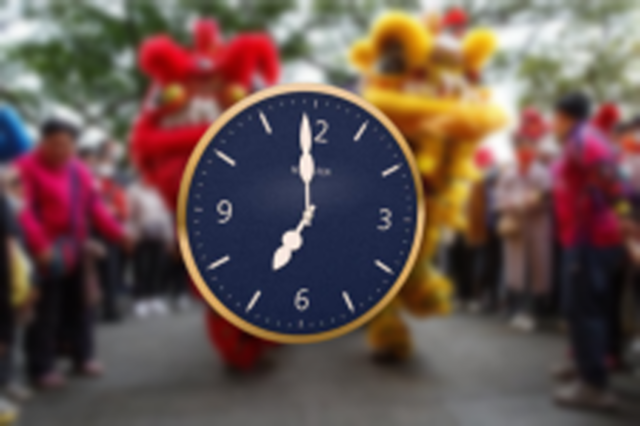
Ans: 6:59
